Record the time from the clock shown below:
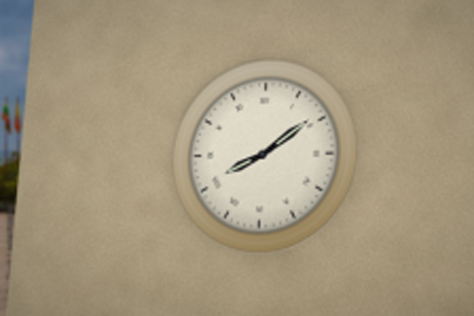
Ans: 8:09
